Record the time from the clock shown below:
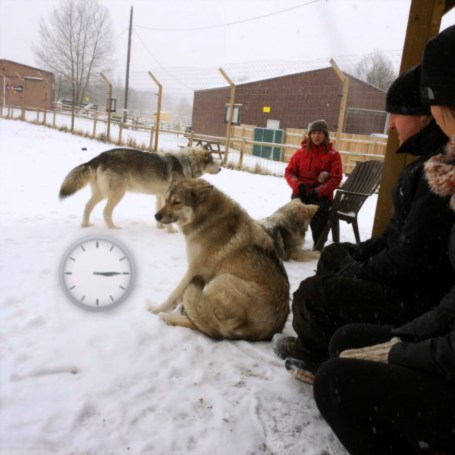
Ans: 3:15
